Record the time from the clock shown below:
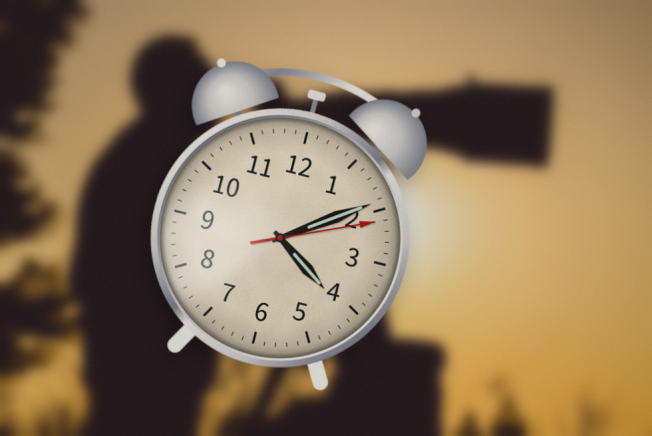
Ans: 4:09:11
